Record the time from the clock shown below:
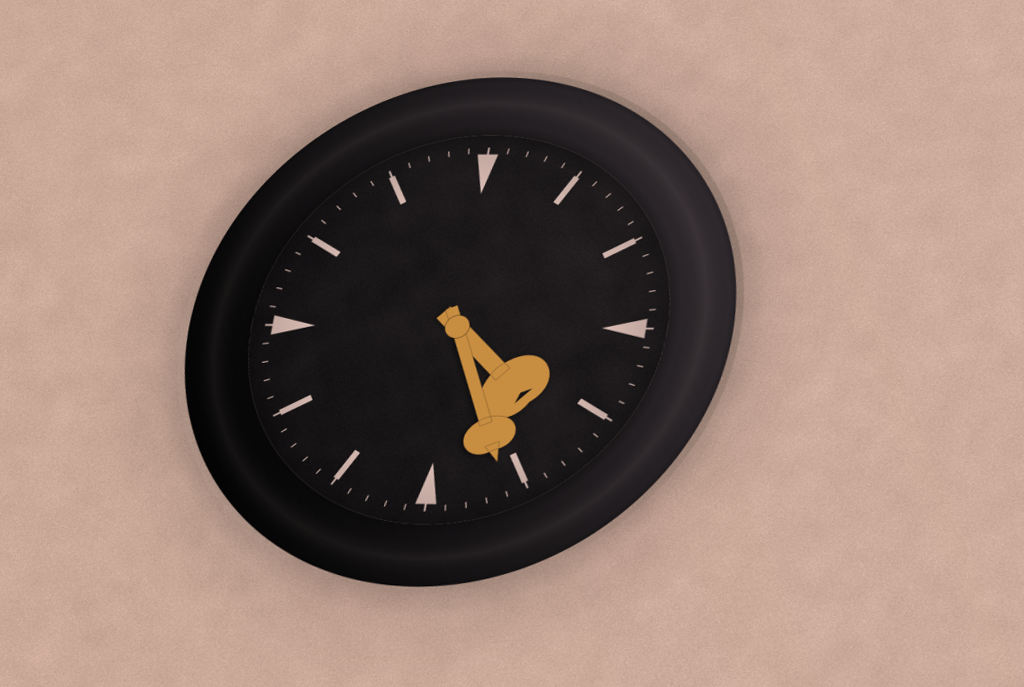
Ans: 4:26
